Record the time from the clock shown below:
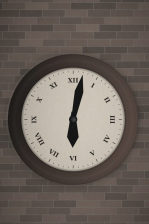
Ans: 6:02
